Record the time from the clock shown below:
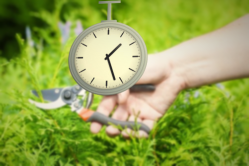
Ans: 1:27
